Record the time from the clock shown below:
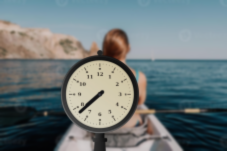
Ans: 7:38
